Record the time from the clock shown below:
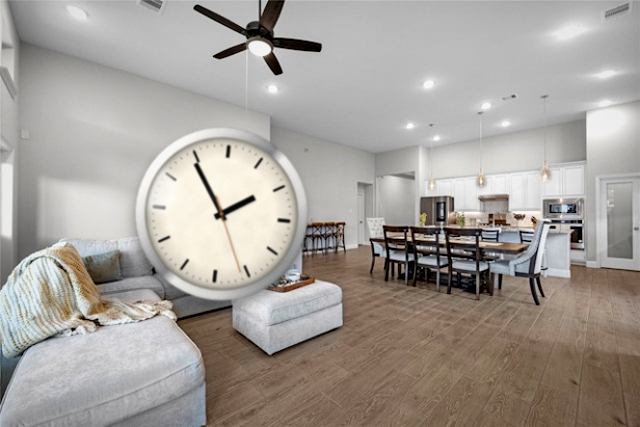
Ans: 1:54:26
